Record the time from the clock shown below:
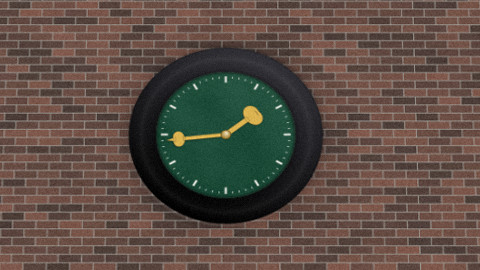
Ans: 1:44
